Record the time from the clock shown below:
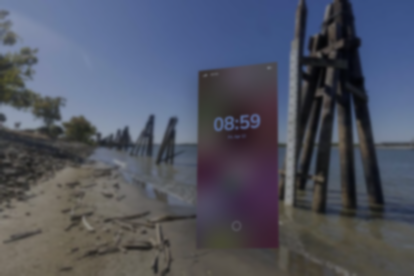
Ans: 8:59
